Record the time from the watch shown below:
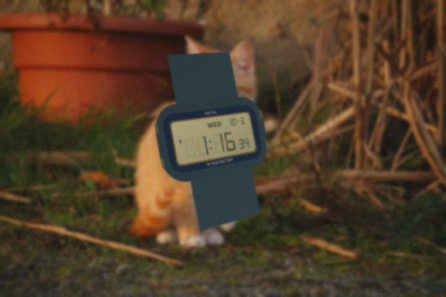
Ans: 1:16
